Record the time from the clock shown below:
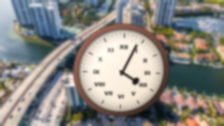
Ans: 4:04
